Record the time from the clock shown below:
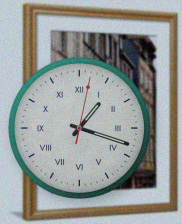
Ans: 1:18:02
